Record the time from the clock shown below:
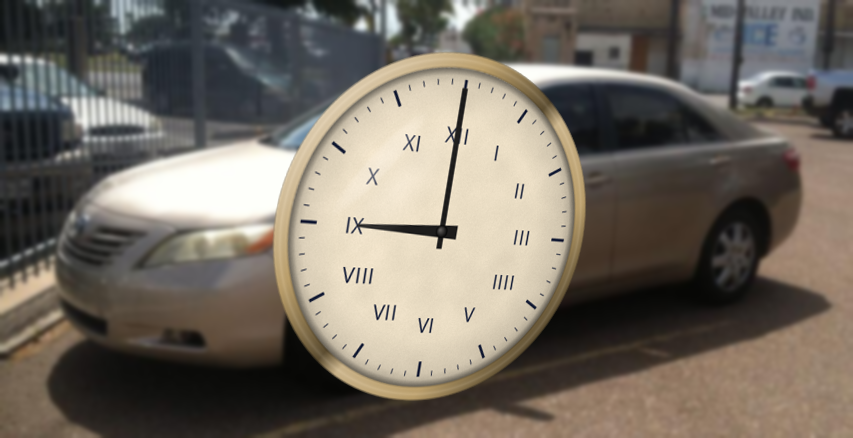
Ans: 9:00
